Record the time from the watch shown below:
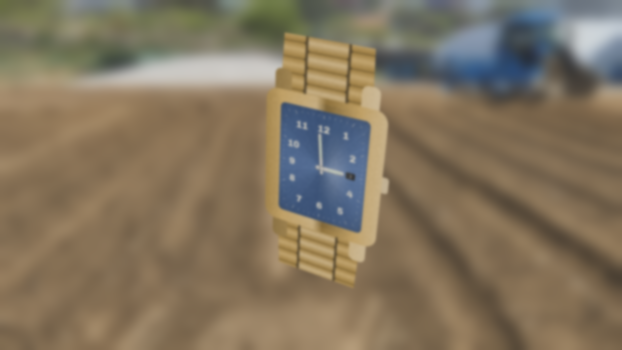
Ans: 2:59
